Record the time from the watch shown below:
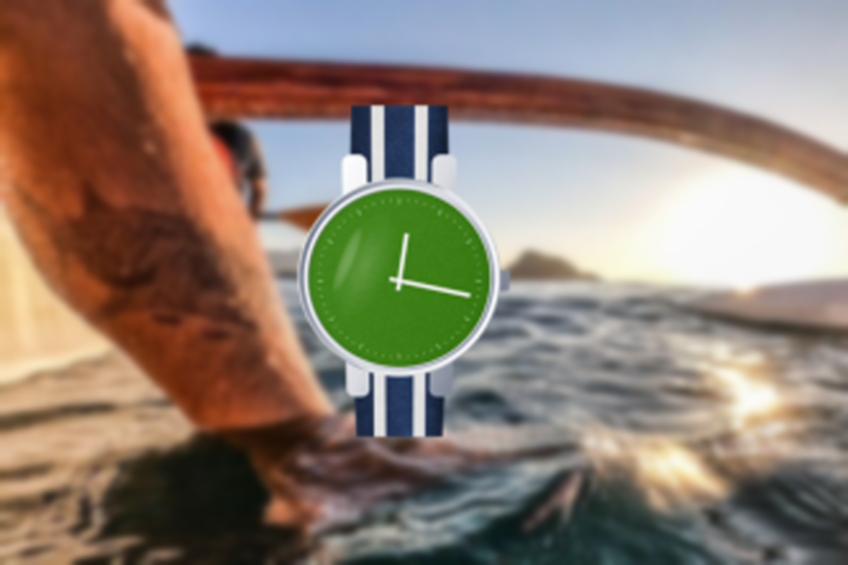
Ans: 12:17
